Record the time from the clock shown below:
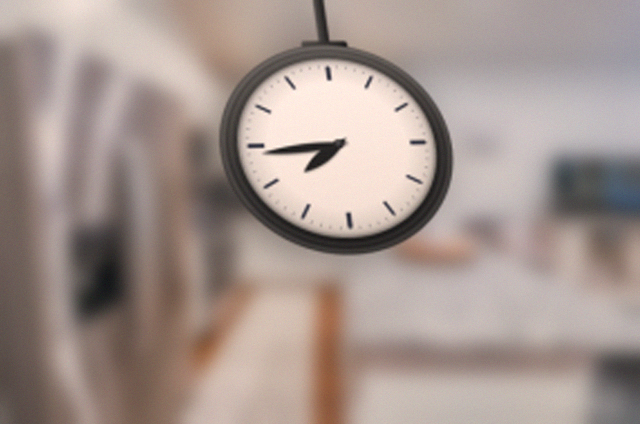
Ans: 7:44
